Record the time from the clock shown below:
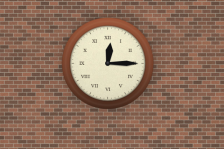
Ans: 12:15
